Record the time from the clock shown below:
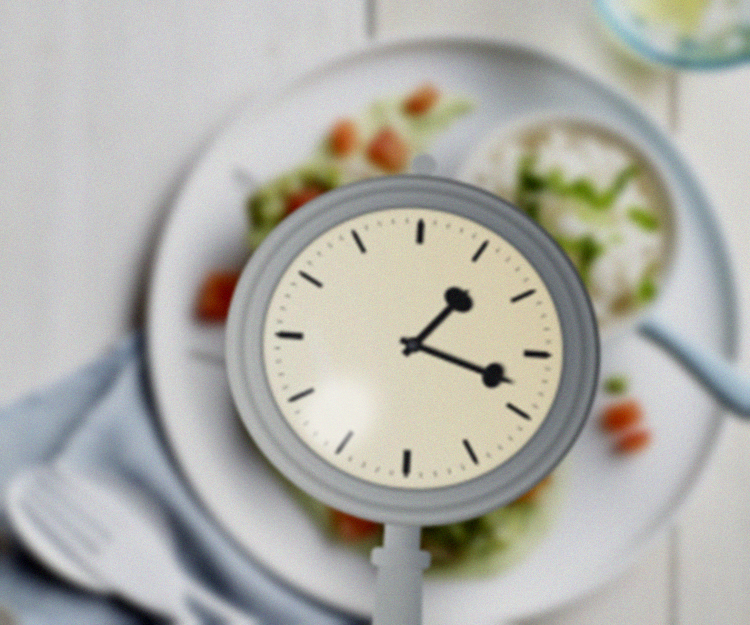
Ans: 1:18
